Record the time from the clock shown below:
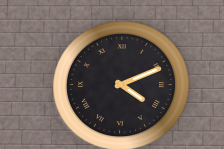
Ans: 4:11
